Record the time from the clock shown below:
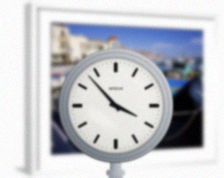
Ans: 3:53
